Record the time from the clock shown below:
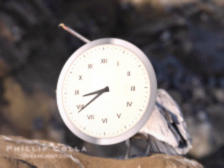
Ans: 8:39
